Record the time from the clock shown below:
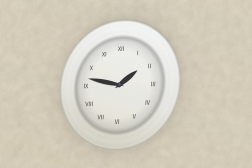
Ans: 1:47
